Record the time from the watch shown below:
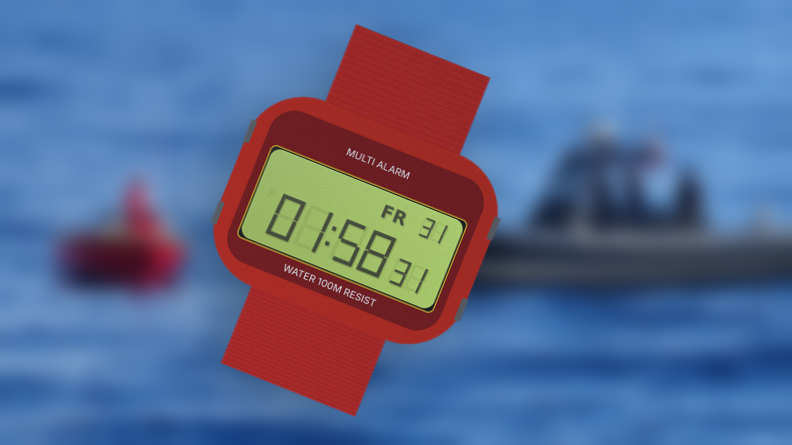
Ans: 1:58:31
